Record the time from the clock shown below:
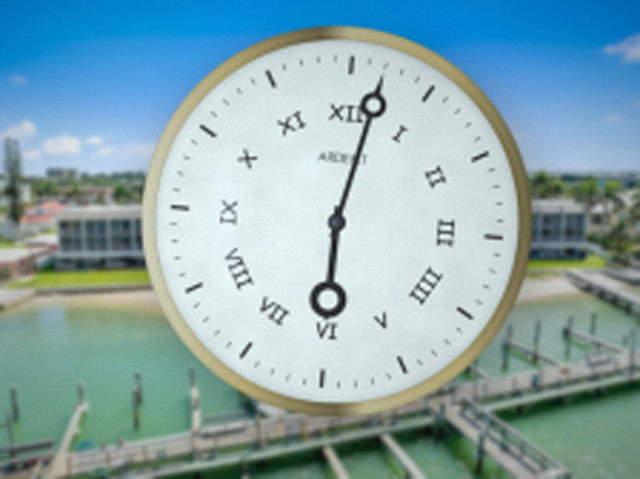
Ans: 6:02
